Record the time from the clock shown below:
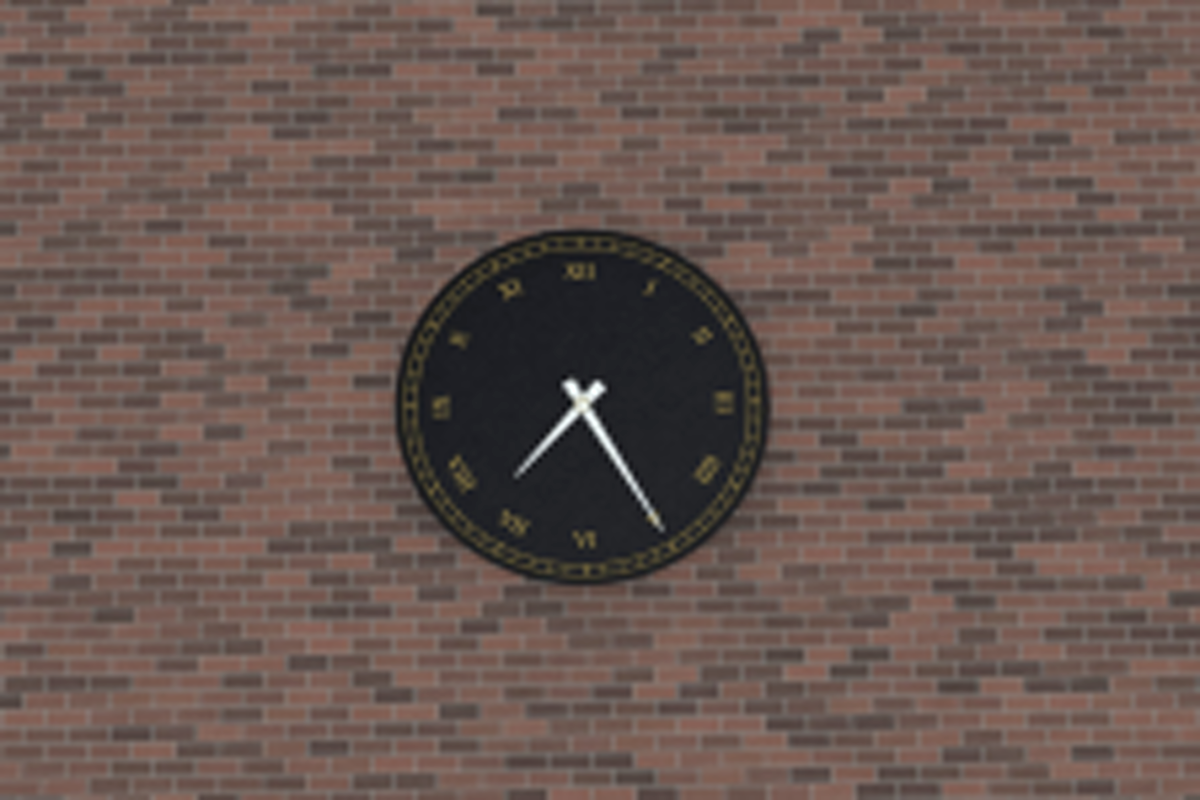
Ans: 7:25
